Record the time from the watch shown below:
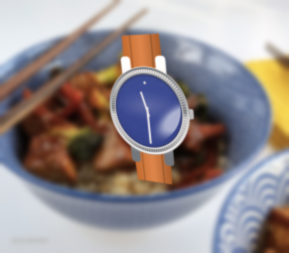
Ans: 11:30
